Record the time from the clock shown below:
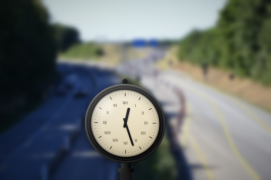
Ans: 12:27
